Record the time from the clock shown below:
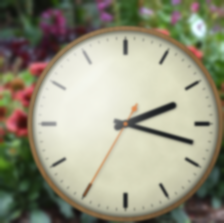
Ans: 2:17:35
